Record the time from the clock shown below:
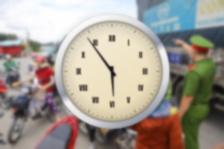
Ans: 5:54
